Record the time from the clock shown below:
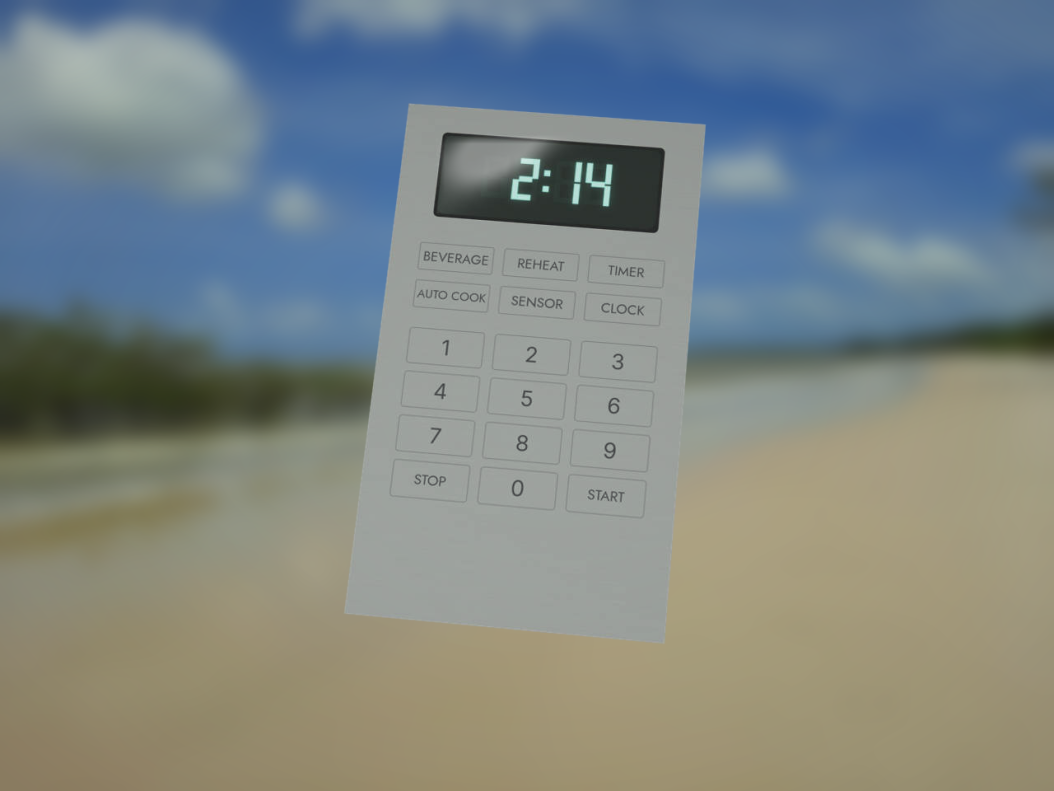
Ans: 2:14
